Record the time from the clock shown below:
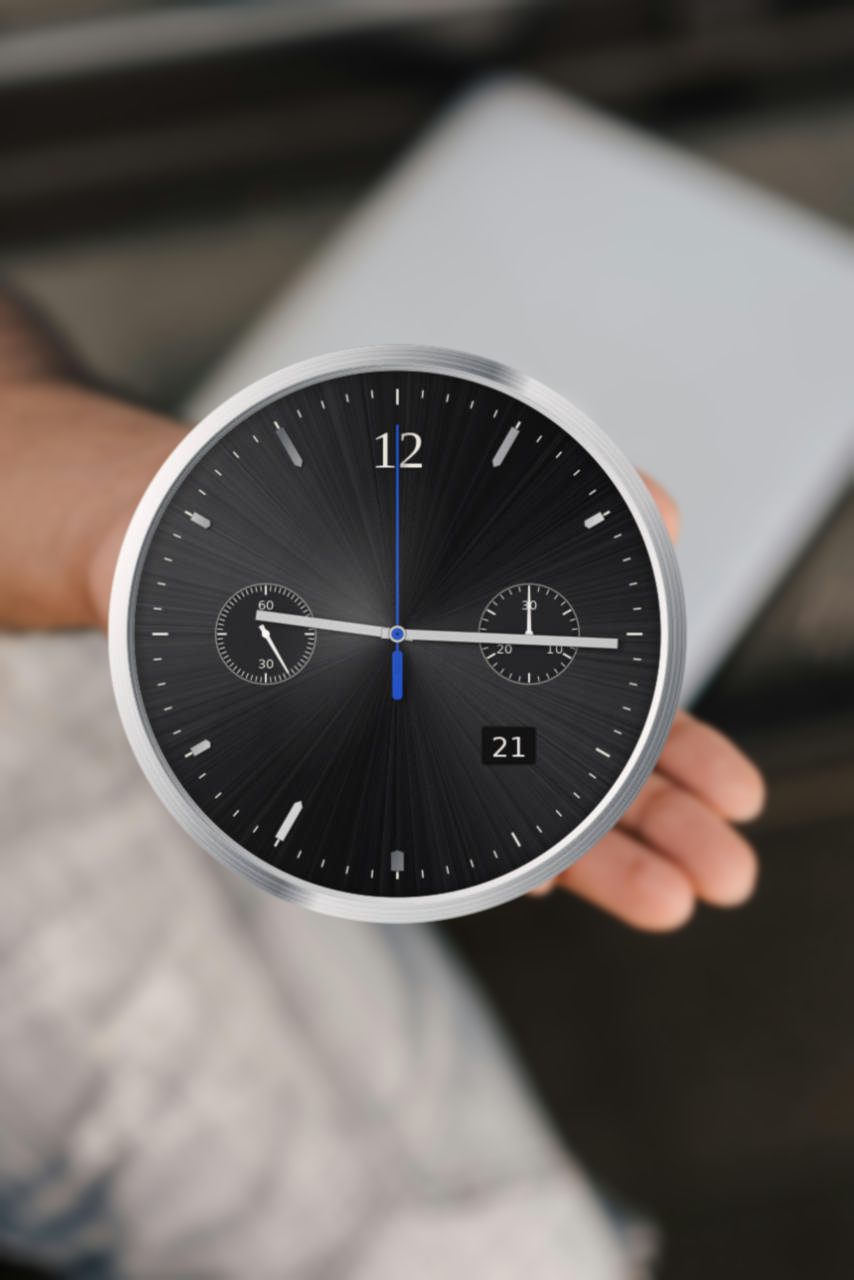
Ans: 9:15:25
